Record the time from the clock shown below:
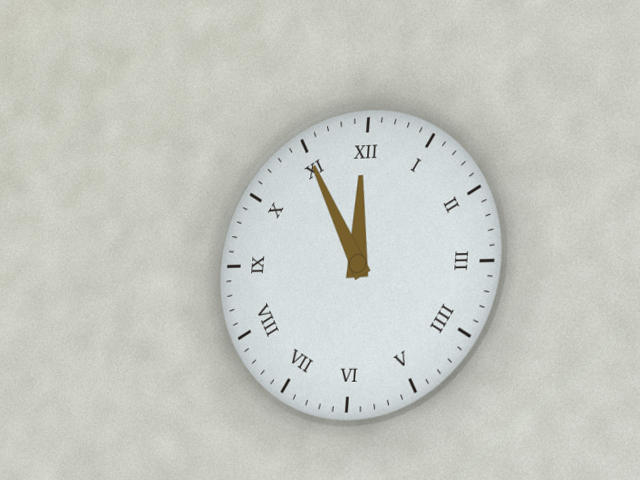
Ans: 11:55
